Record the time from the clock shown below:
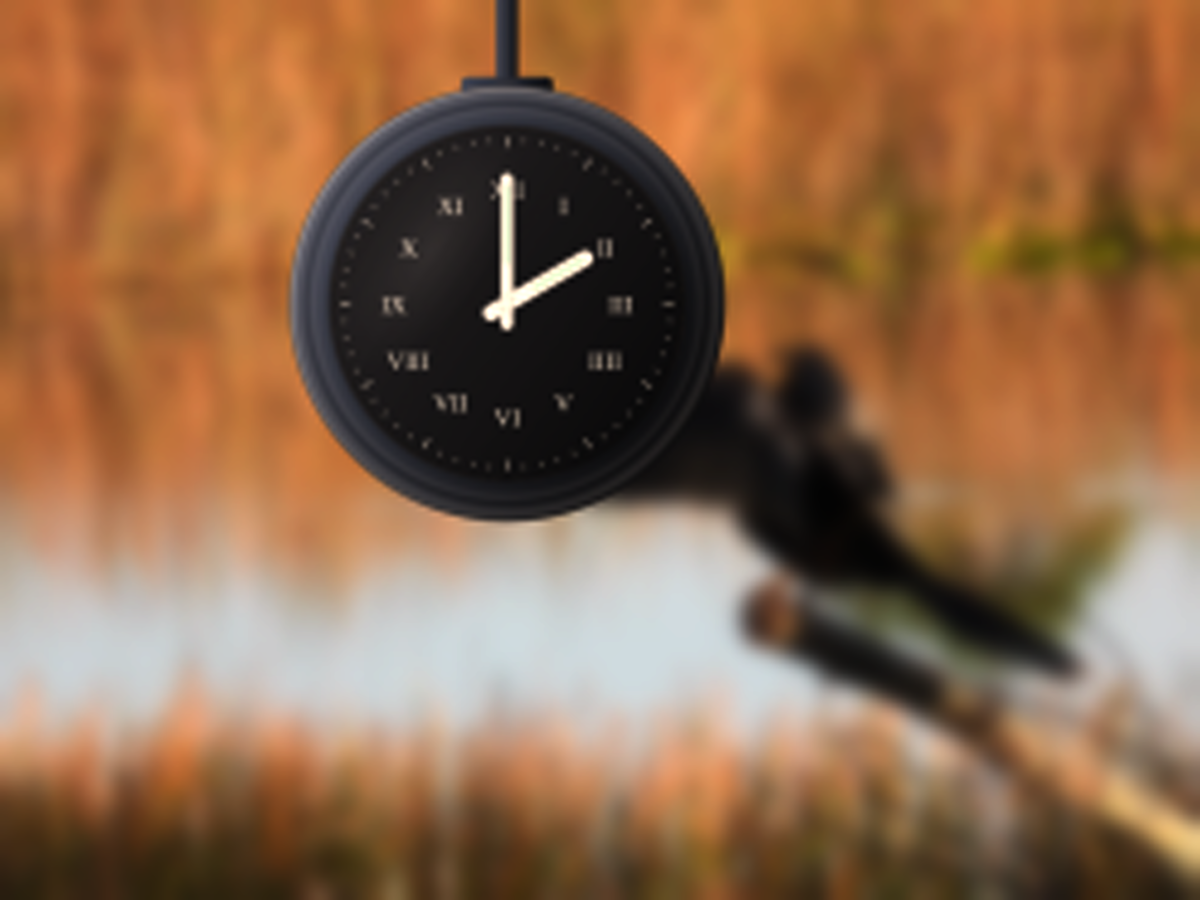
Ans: 2:00
